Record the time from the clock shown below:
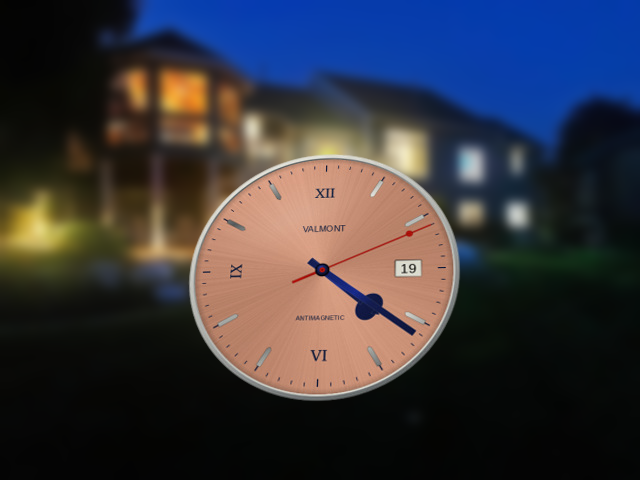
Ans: 4:21:11
